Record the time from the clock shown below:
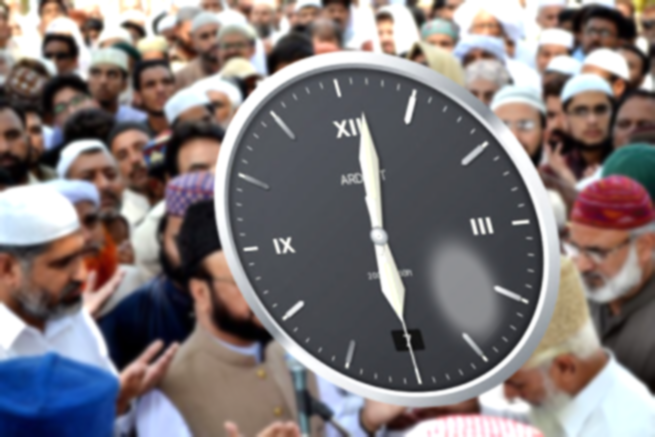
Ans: 6:01:30
